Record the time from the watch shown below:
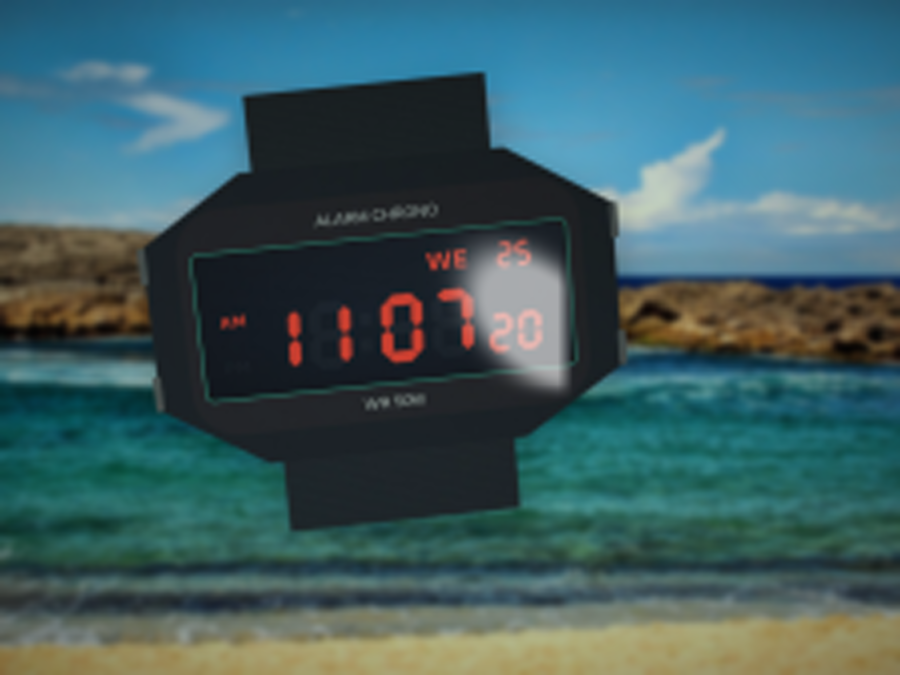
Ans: 11:07:20
